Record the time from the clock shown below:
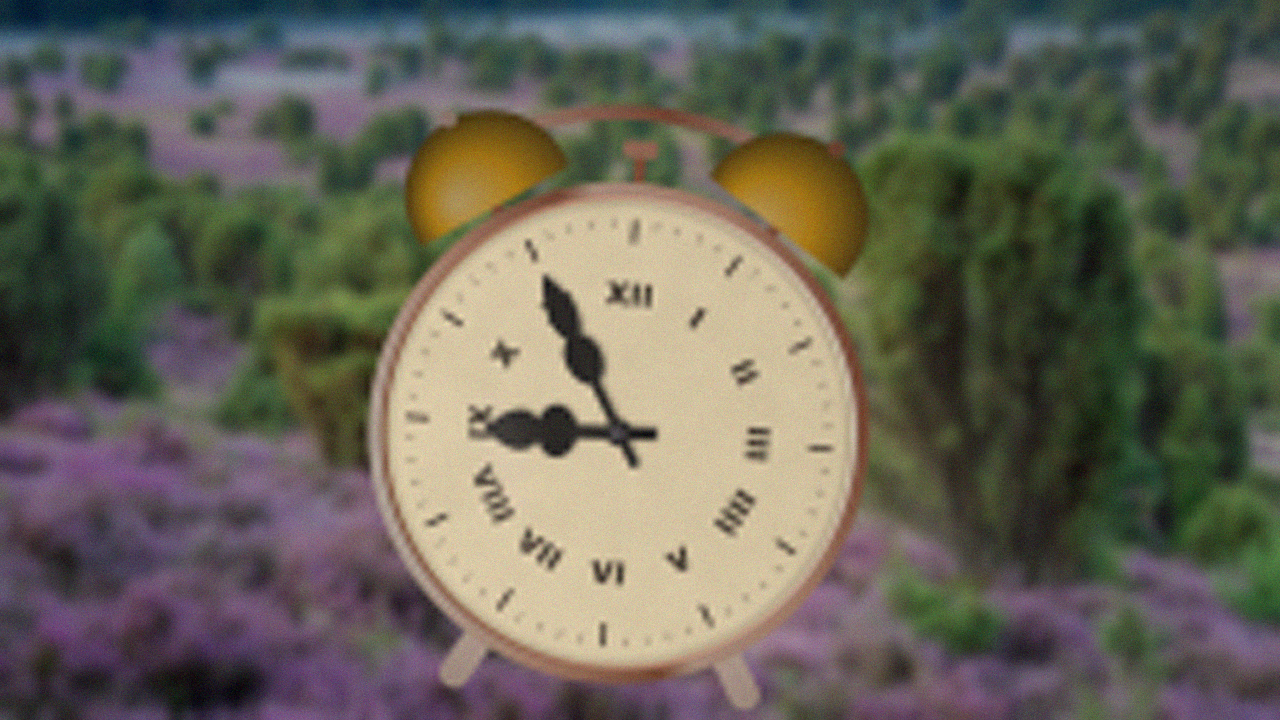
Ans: 8:55
